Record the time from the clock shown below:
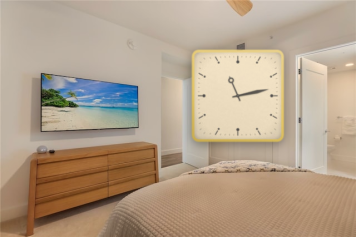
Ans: 11:13
